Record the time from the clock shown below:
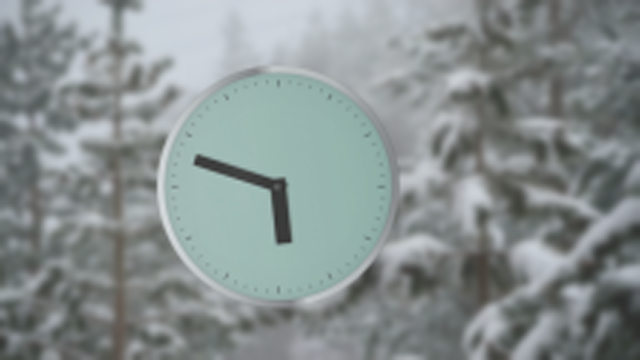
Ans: 5:48
